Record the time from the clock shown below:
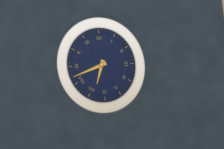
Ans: 6:42
